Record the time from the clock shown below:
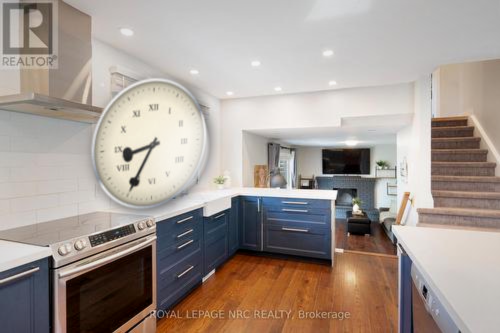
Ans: 8:35
